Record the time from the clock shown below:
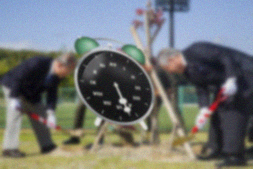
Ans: 5:27
